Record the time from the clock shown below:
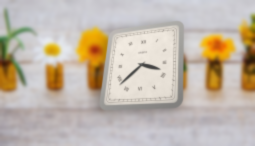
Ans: 3:38
